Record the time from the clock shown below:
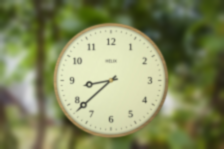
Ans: 8:38
